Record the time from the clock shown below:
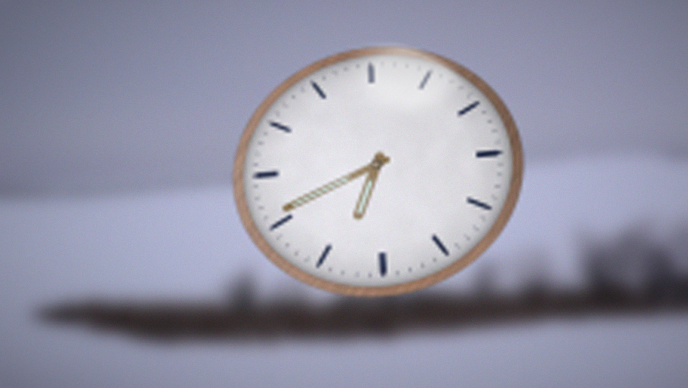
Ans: 6:41
